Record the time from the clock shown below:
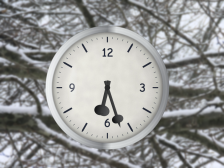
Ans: 6:27
